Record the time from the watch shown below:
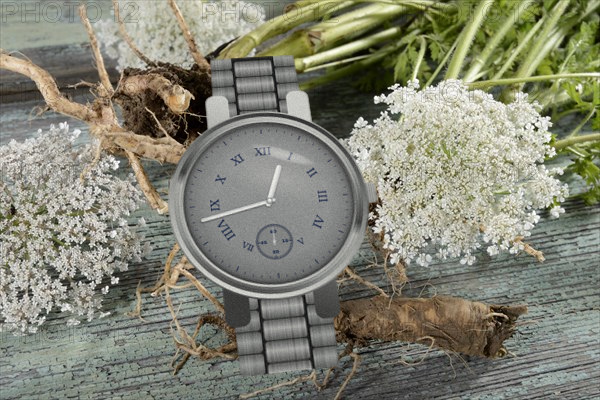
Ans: 12:43
